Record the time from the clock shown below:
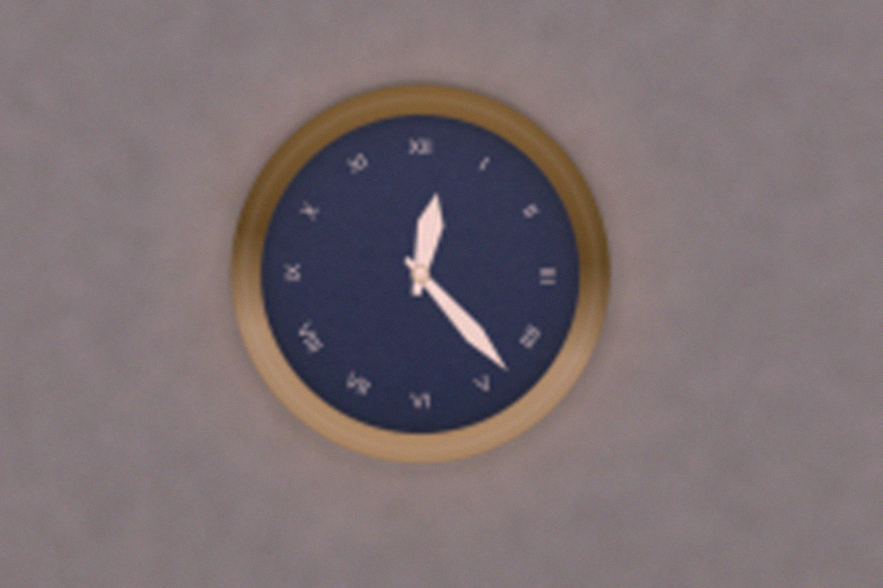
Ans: 12:23
